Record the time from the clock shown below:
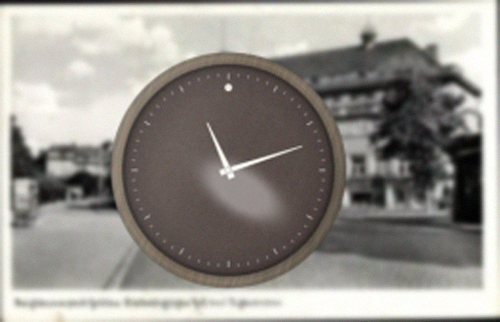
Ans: 11:12
